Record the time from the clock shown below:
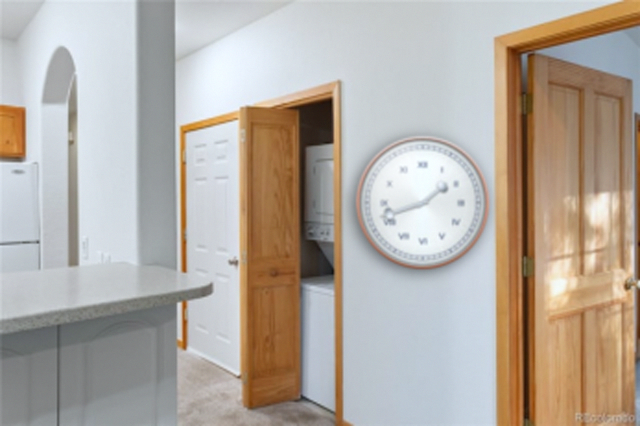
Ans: 1:42
